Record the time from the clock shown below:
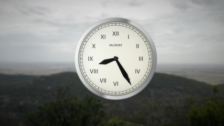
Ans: 8:25
